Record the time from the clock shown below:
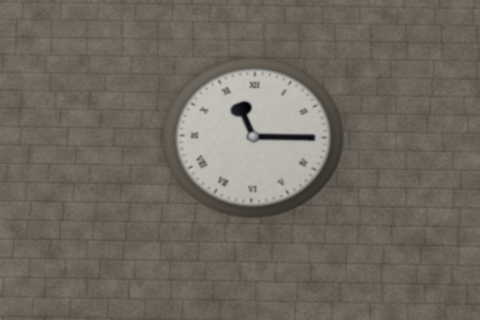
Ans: 11:15
